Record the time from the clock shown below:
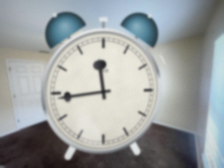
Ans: 11:44
